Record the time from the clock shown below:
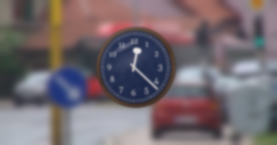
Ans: 12:22
